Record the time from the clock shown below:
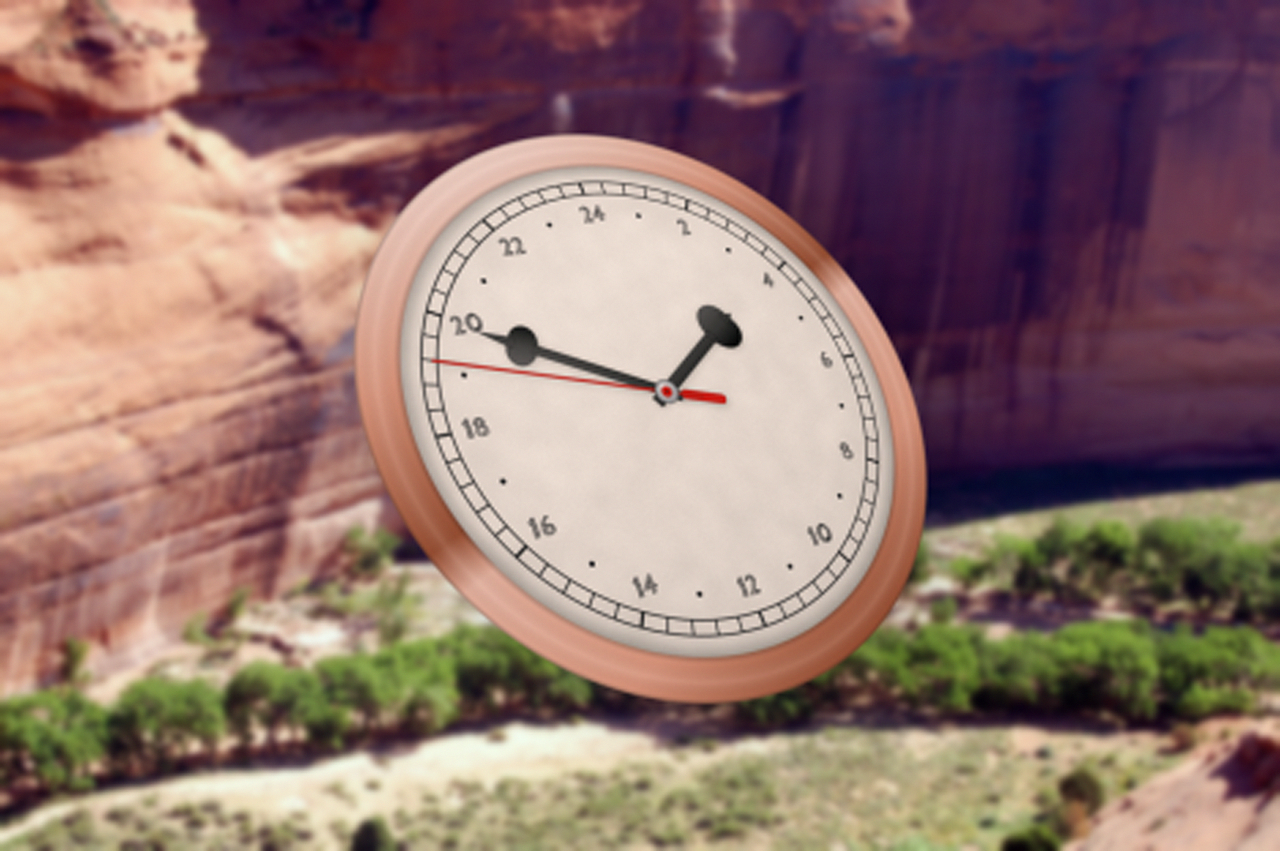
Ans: 3:49:48
